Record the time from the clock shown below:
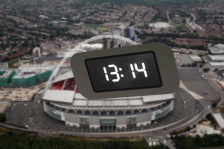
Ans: 13:14
